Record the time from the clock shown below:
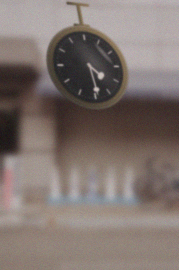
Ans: 4:29
